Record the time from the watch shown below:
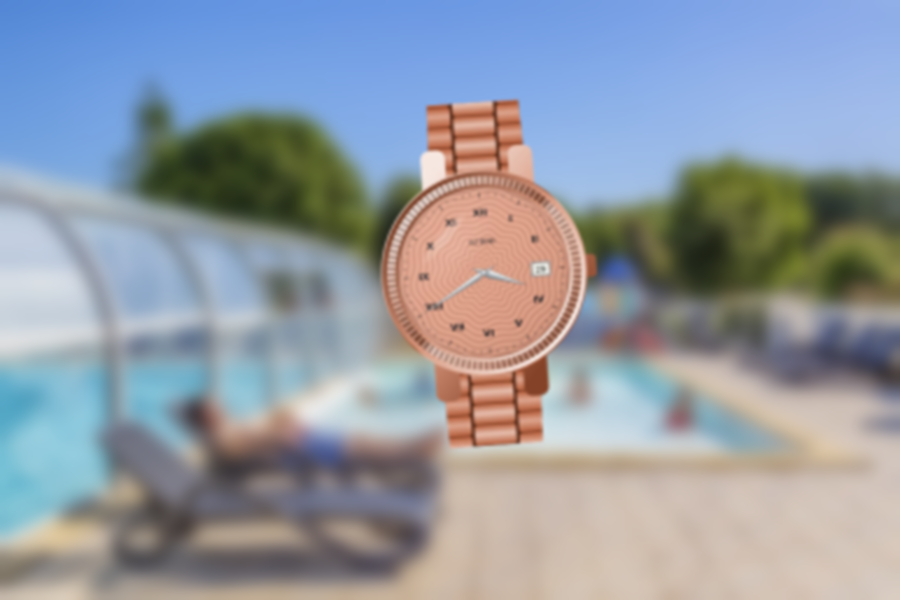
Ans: 3:40
